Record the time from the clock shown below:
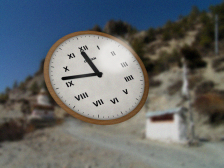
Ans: 11:47
